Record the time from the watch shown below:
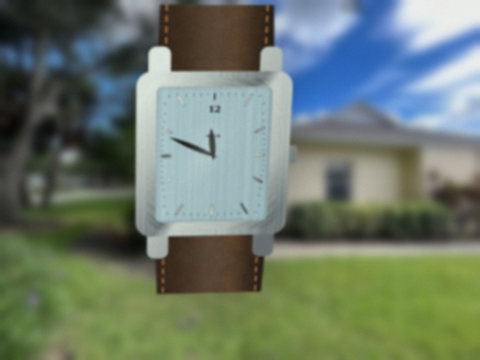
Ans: 11:49
